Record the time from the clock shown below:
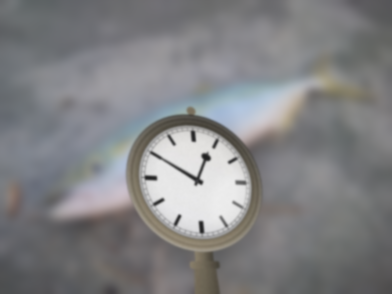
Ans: 12:50
